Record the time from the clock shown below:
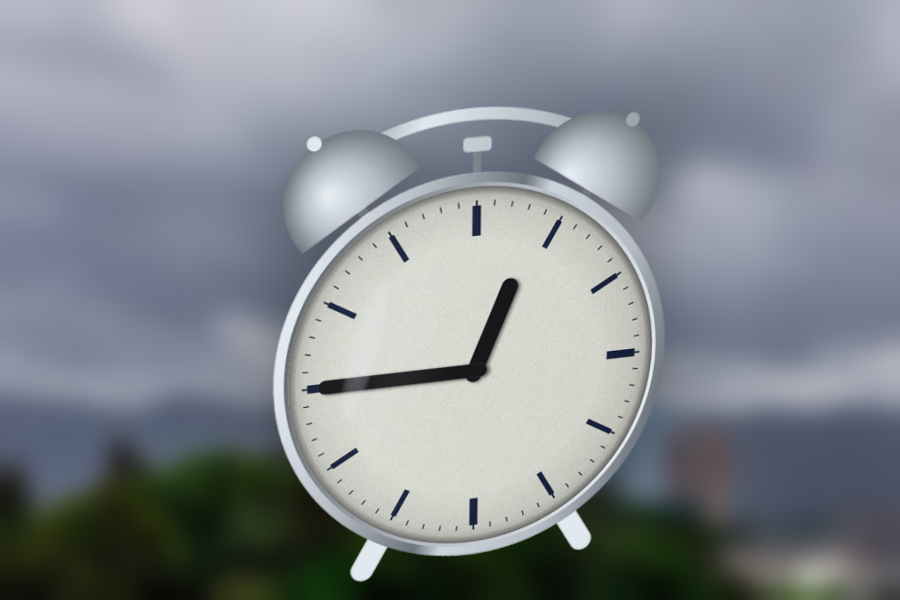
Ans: 12:45
